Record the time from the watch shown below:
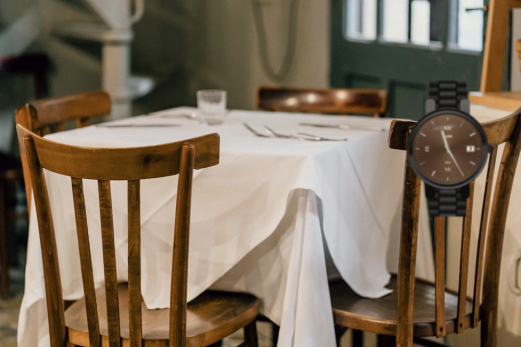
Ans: 11:25
